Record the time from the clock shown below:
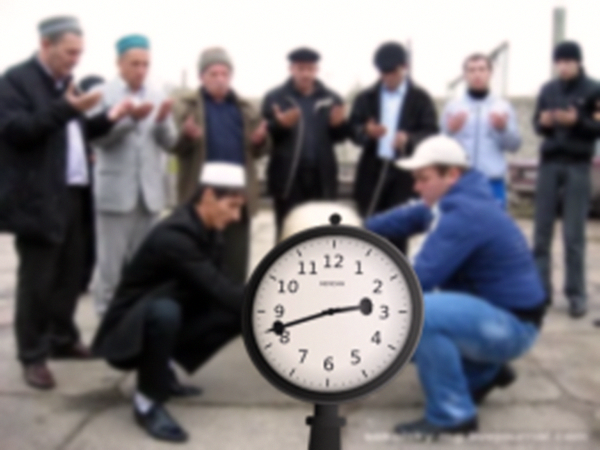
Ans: 2:42
